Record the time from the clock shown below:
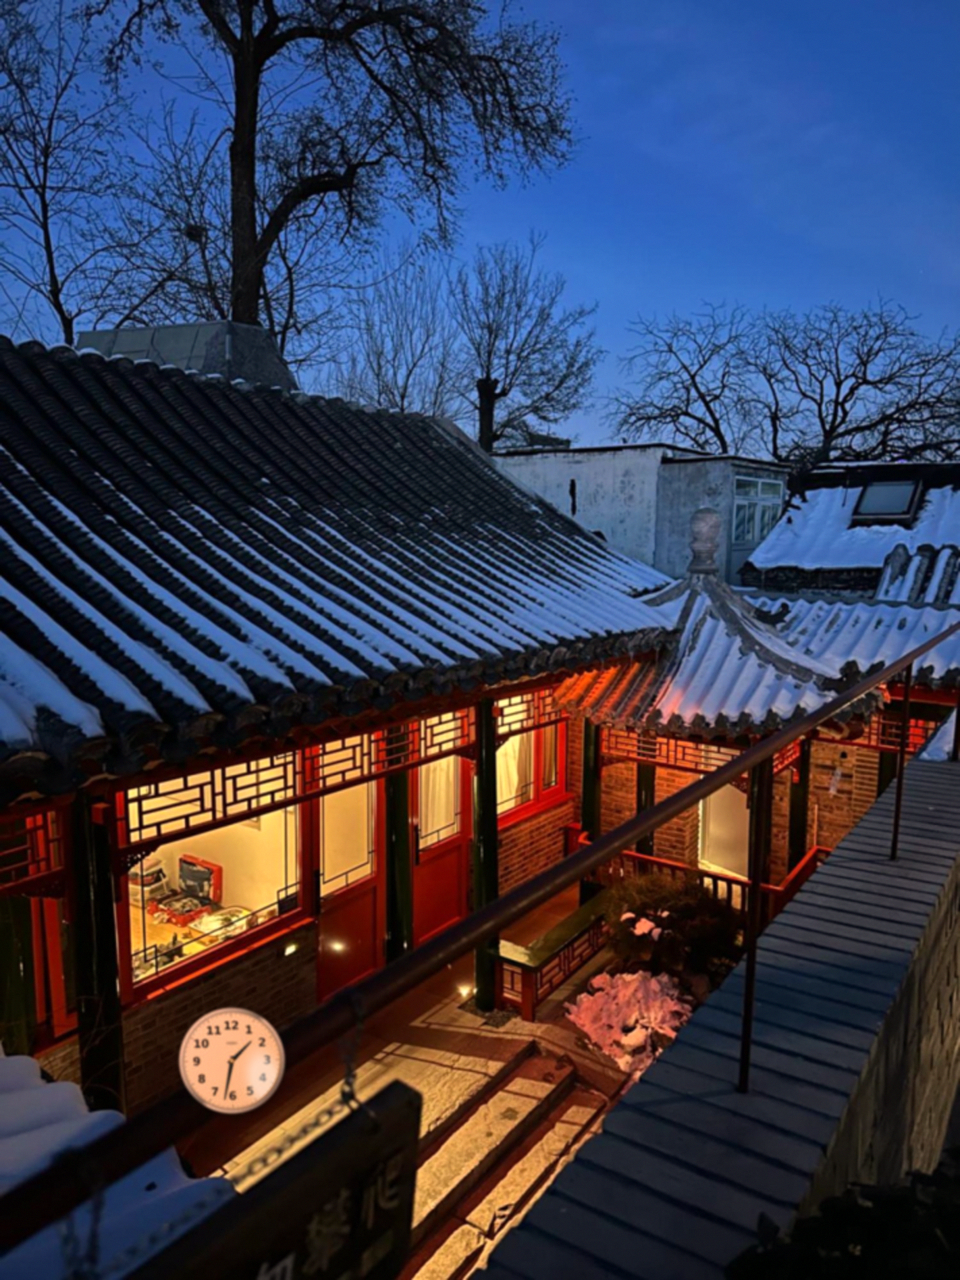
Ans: 1:32
